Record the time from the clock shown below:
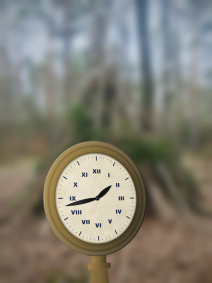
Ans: 1:43
